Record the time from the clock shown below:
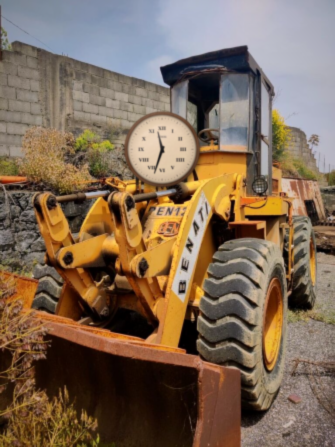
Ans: 11:33
